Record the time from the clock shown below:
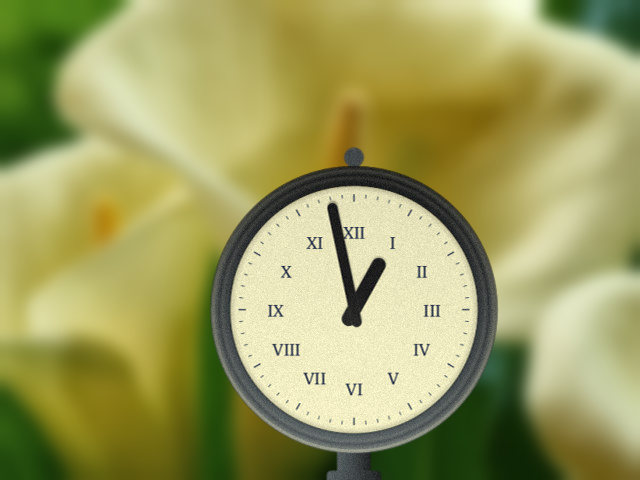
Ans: 12:58
